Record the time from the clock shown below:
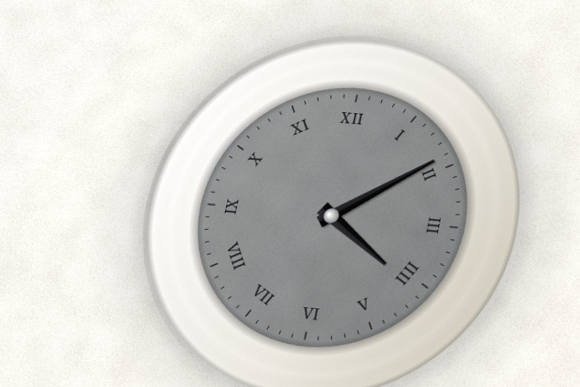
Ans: 4:09
